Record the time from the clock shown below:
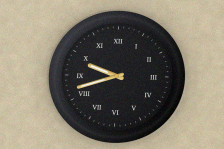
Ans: 9:42
